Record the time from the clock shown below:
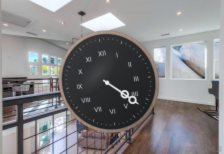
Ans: 4:22
